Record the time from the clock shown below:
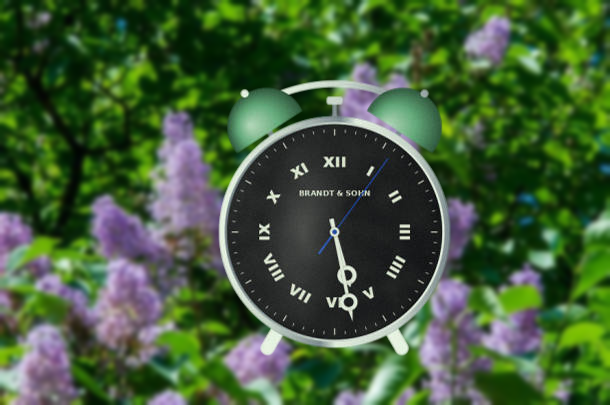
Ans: 5:28:06
